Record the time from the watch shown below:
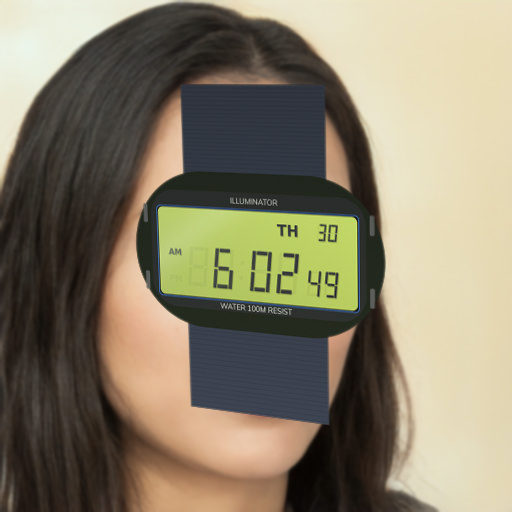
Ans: 6:02:49
